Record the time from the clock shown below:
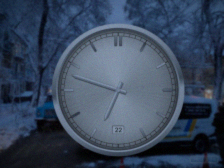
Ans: 6:48
